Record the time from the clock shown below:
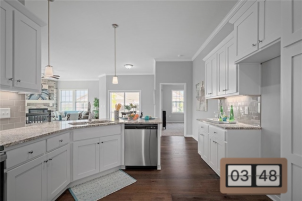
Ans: 3:48
